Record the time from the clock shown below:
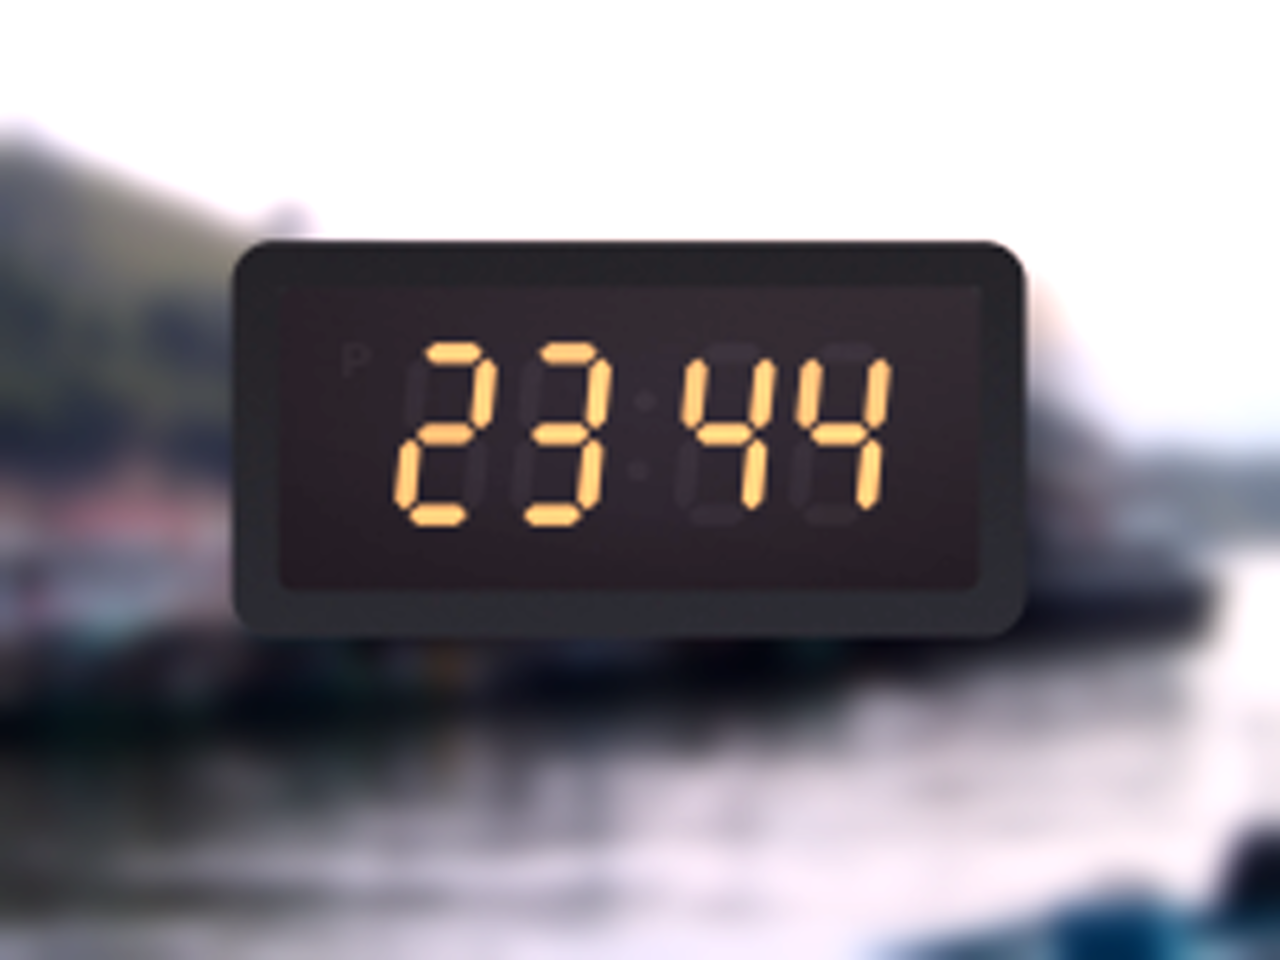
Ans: 23:44
